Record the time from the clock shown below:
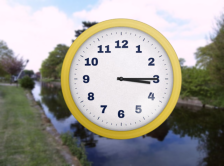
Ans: 3:15
